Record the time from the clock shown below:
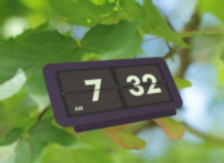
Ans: 7:32
